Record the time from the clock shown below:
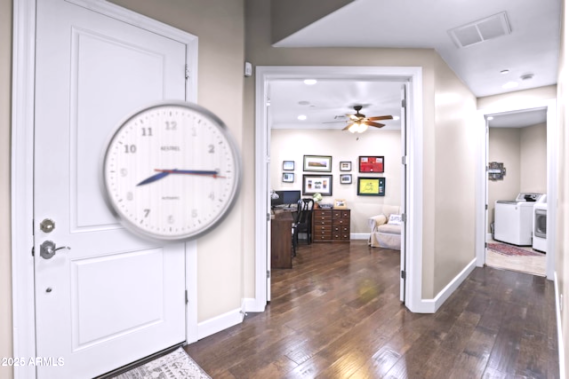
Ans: 8:15:16
